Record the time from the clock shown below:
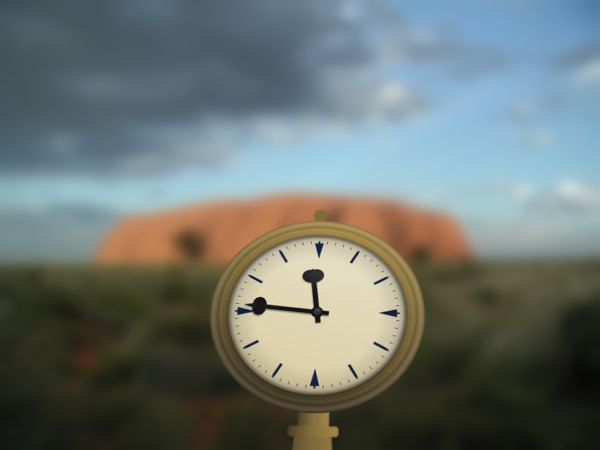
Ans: 11:46
